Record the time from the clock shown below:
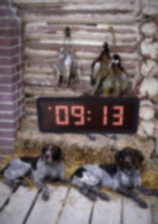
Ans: 9:13
